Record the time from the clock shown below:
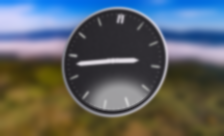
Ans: 2:43
